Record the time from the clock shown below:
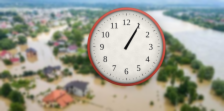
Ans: 1:05
